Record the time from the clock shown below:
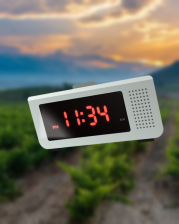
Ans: 11:34
